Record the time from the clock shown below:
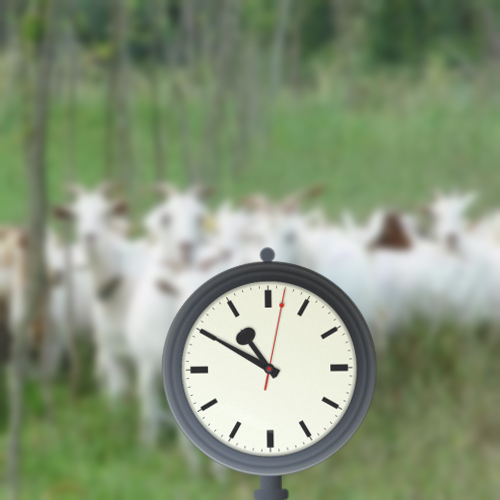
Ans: 10:50:02
